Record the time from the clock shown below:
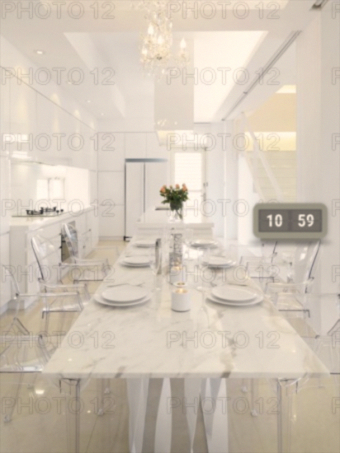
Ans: 10:59
